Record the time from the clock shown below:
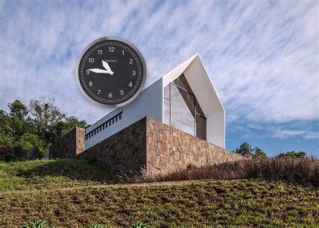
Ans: 10:46
